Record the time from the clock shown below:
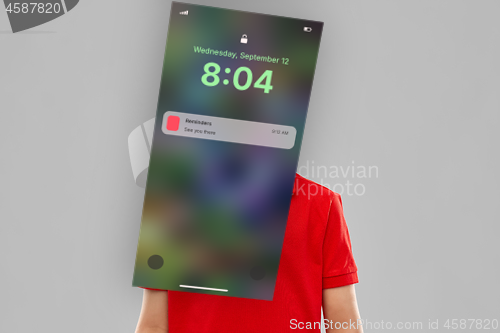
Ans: 8:04
